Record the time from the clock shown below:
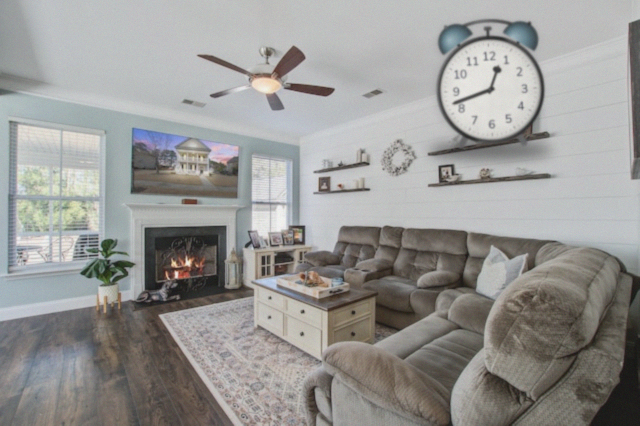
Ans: 12:42
